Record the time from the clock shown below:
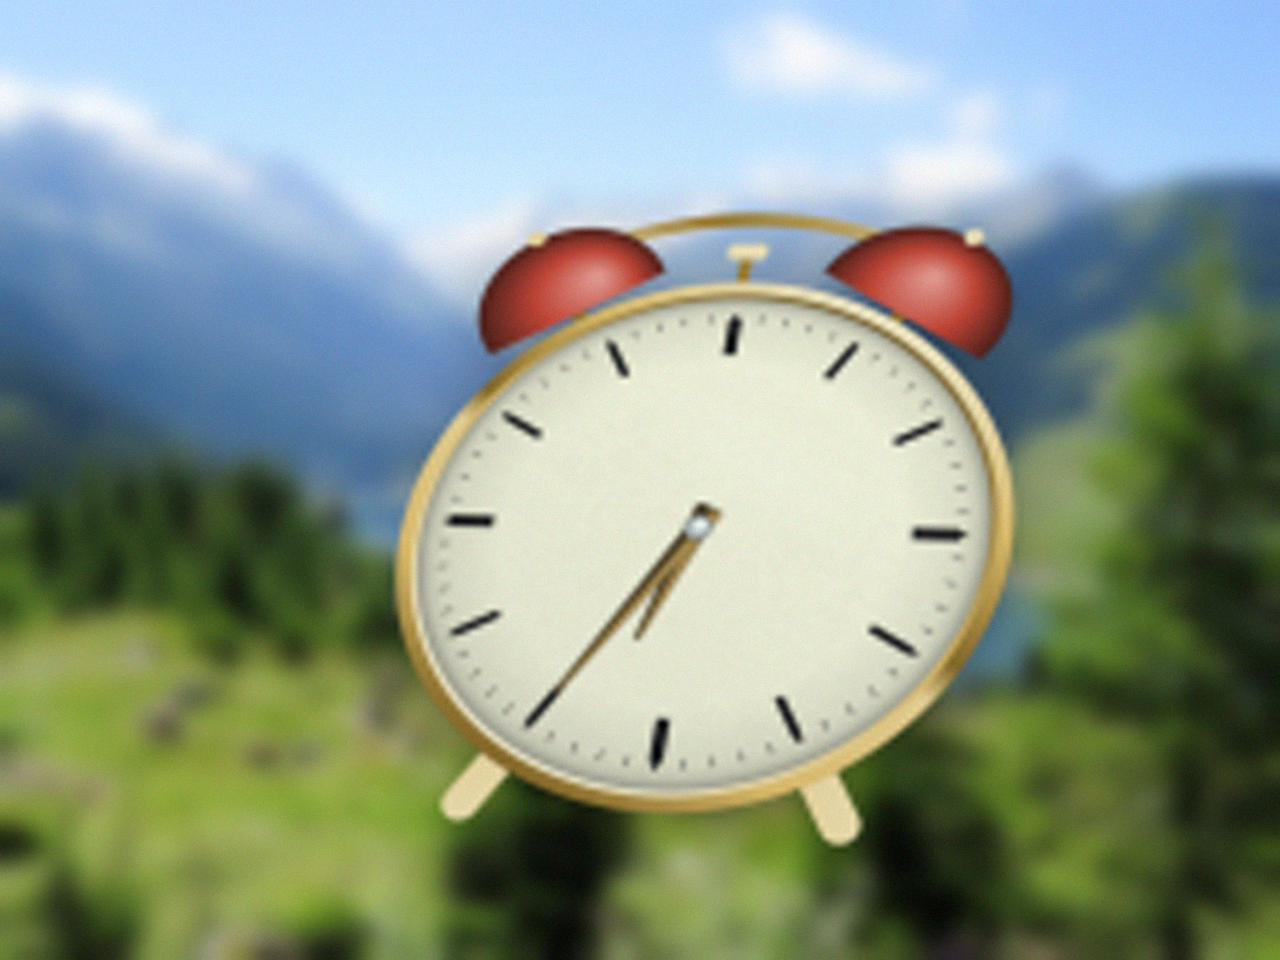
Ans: 6:35
